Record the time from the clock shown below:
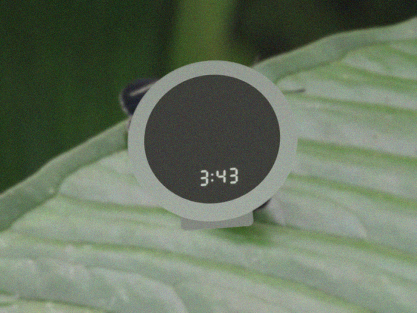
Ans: 3:43
